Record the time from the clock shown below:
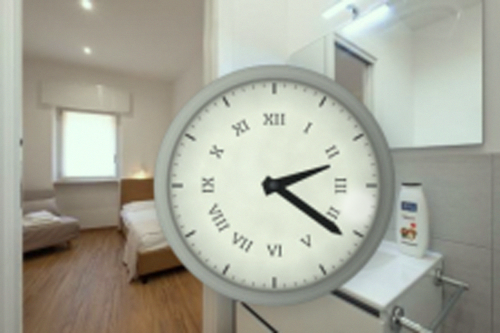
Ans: 2:21
